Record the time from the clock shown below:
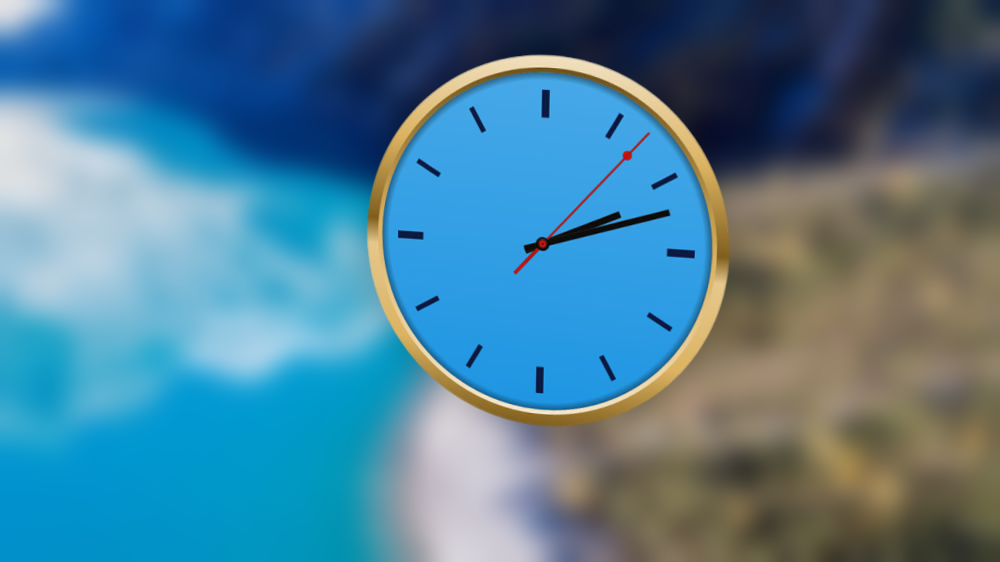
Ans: 2:12:07
